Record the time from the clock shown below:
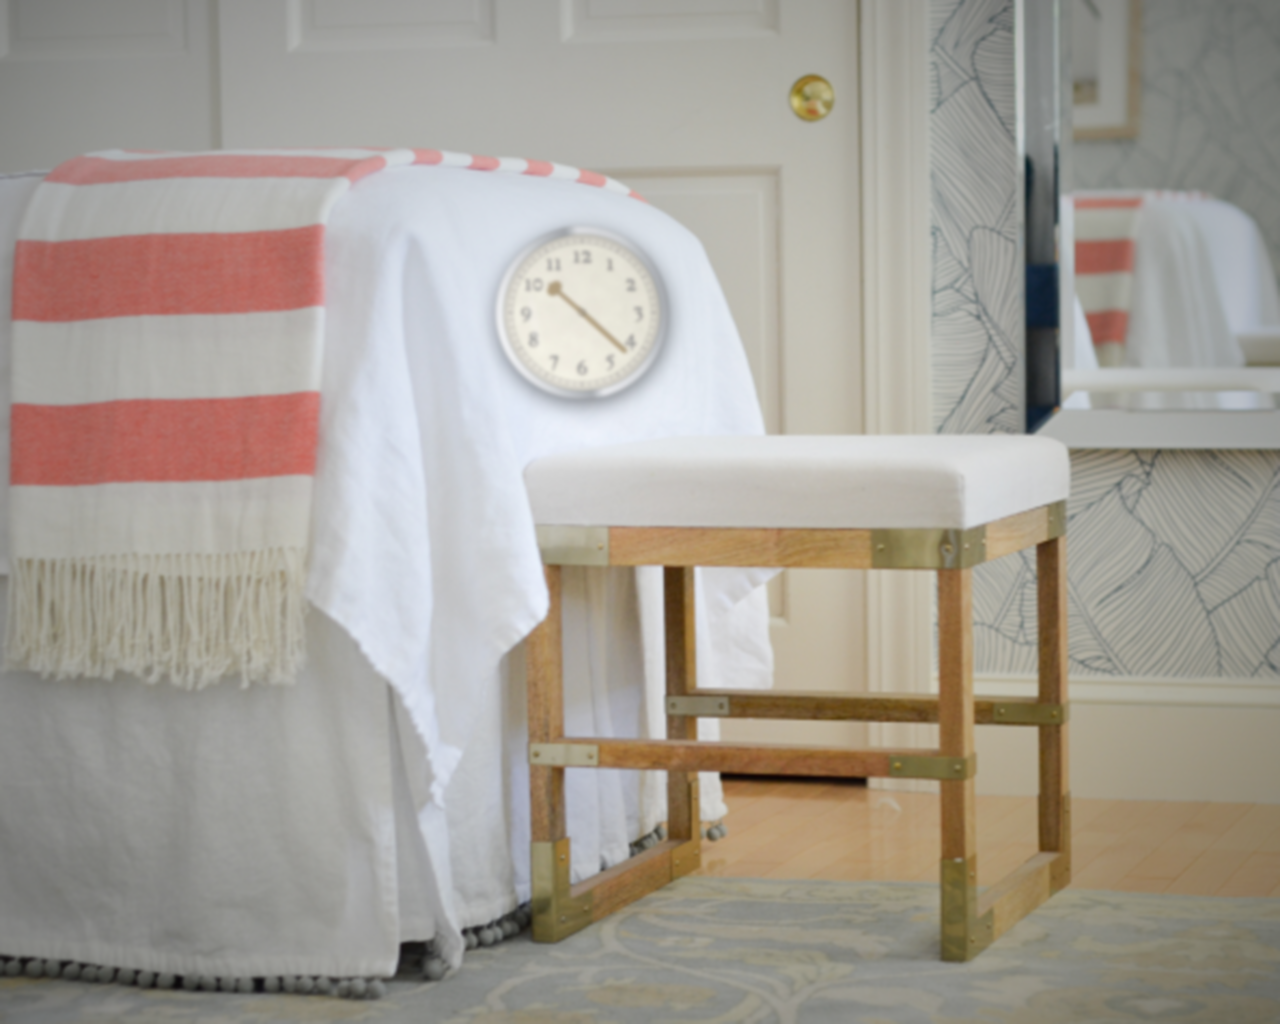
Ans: 10:22
